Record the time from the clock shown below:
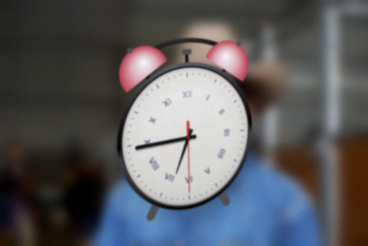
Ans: 6:44:30
